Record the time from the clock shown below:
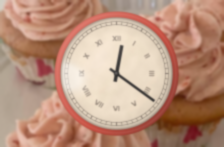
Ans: 12:21
